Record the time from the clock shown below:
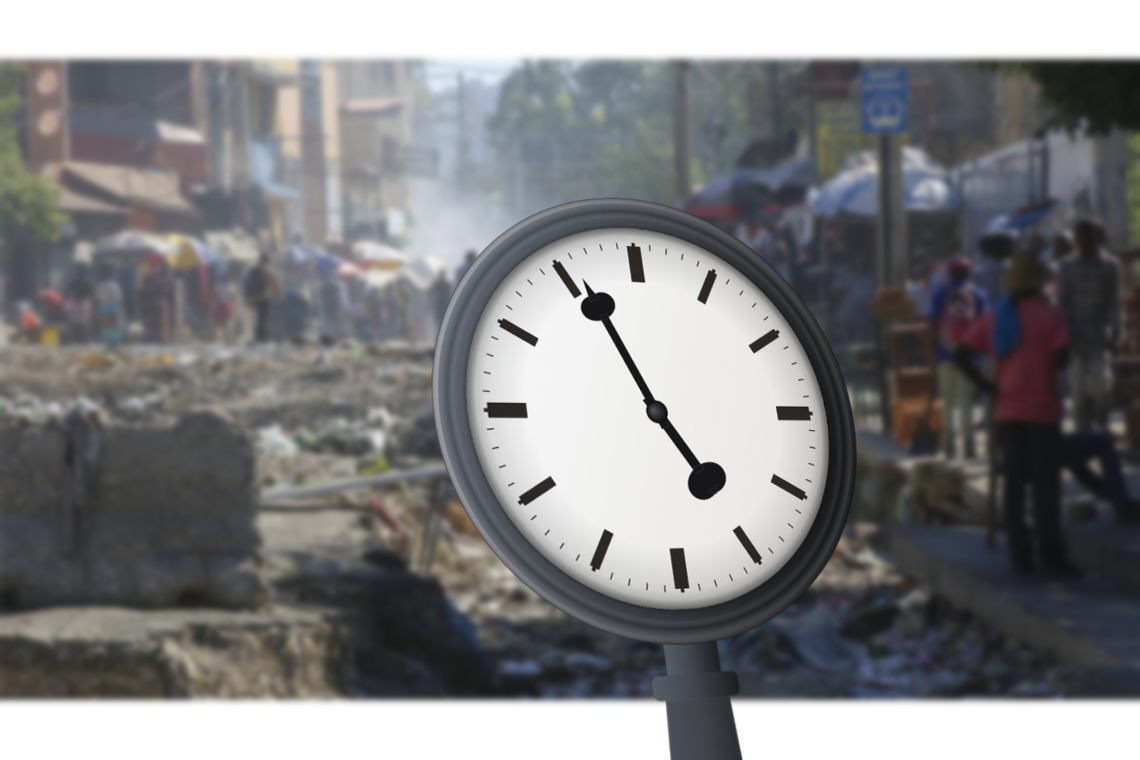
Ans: 4:56
